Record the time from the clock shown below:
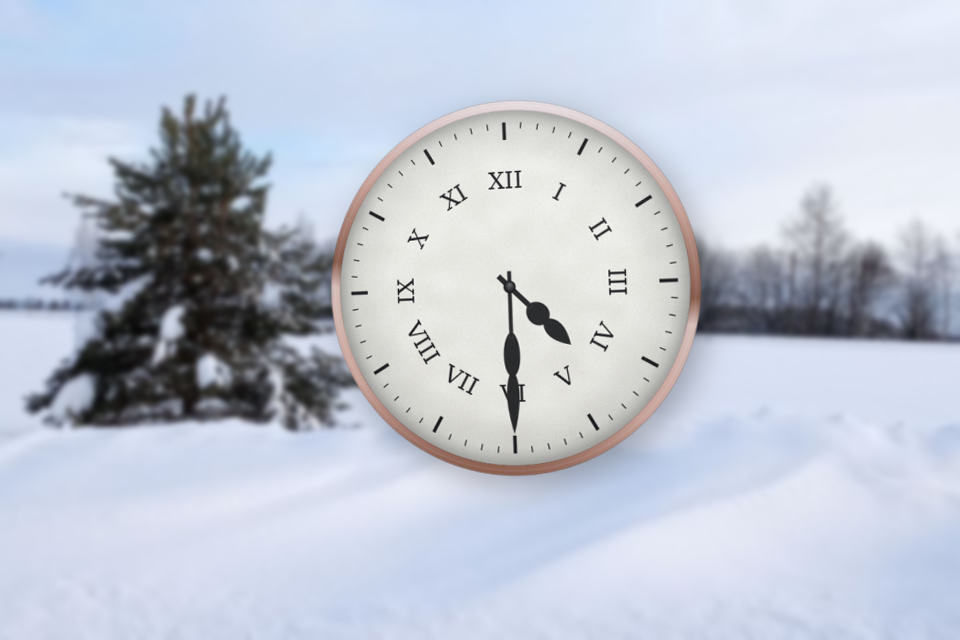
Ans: 4:30
